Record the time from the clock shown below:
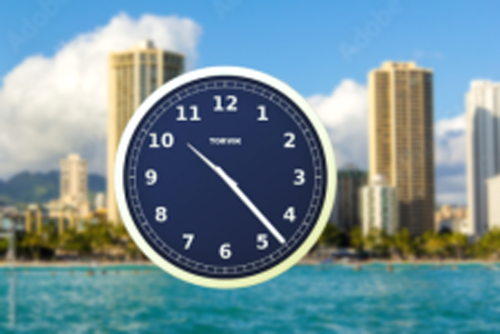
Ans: 10:23
